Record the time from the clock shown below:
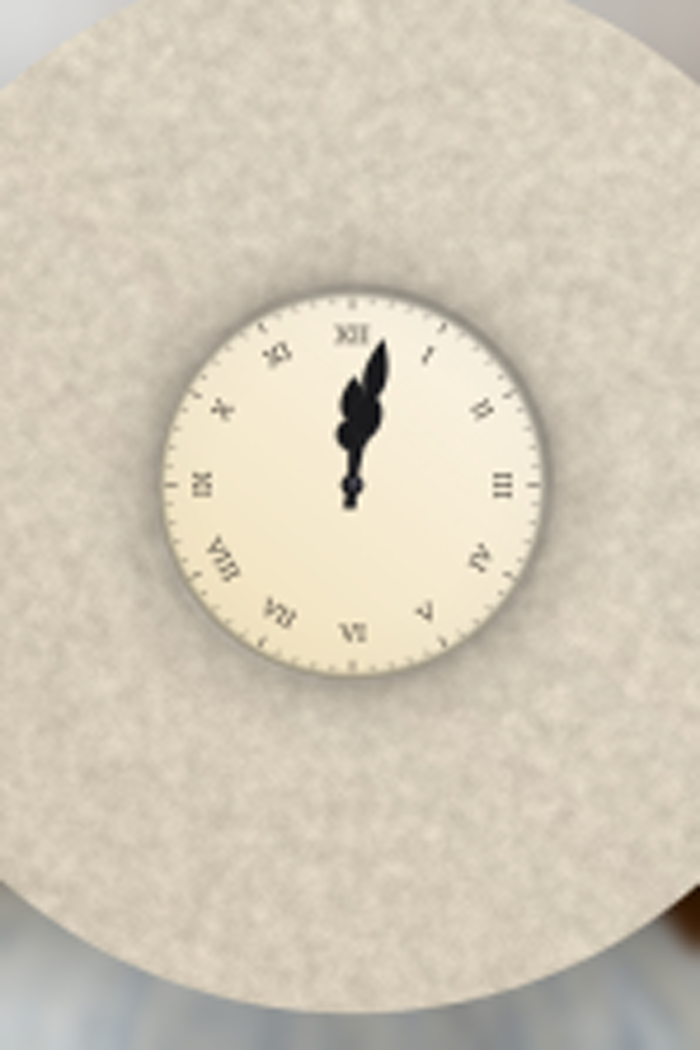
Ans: 12:02
